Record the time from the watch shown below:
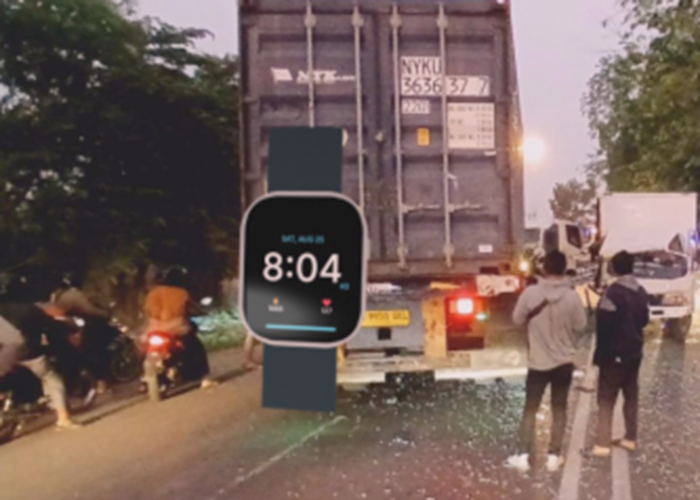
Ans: 8:04
